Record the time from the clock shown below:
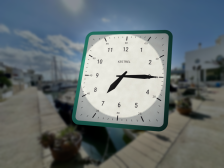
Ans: 7:15
